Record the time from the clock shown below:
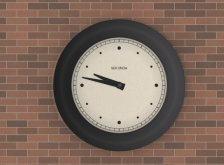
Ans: 9:47
